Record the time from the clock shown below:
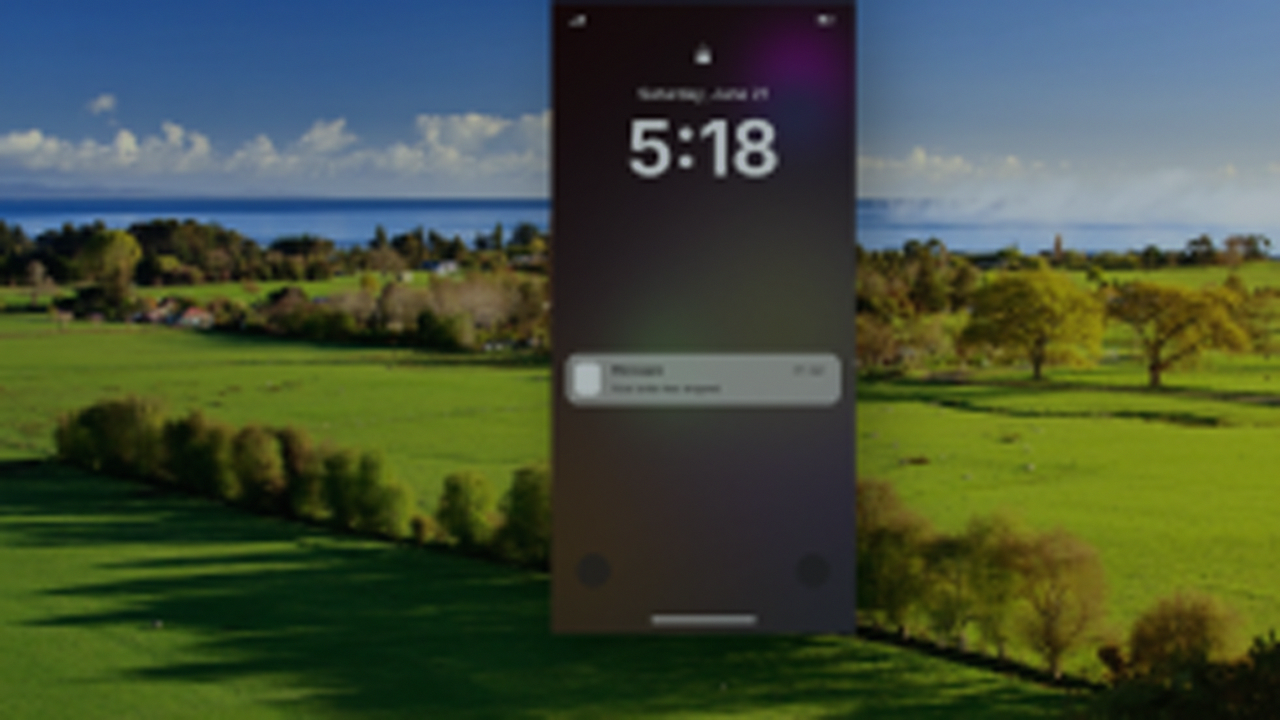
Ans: 5:18
